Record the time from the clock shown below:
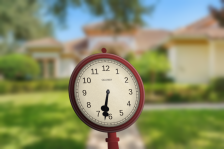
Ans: 6:32
